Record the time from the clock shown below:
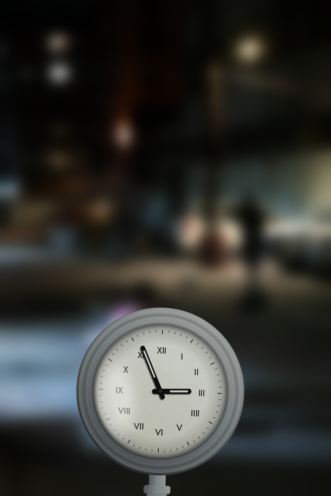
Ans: 2:56
